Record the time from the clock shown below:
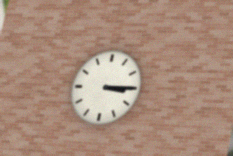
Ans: 3:15
